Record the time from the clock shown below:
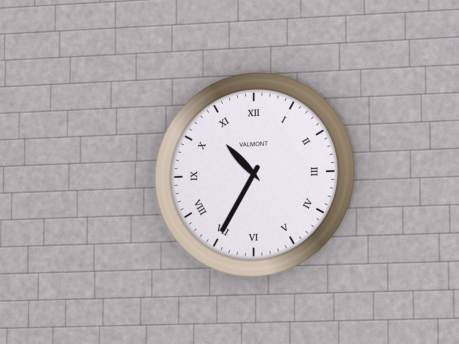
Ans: 10:35
